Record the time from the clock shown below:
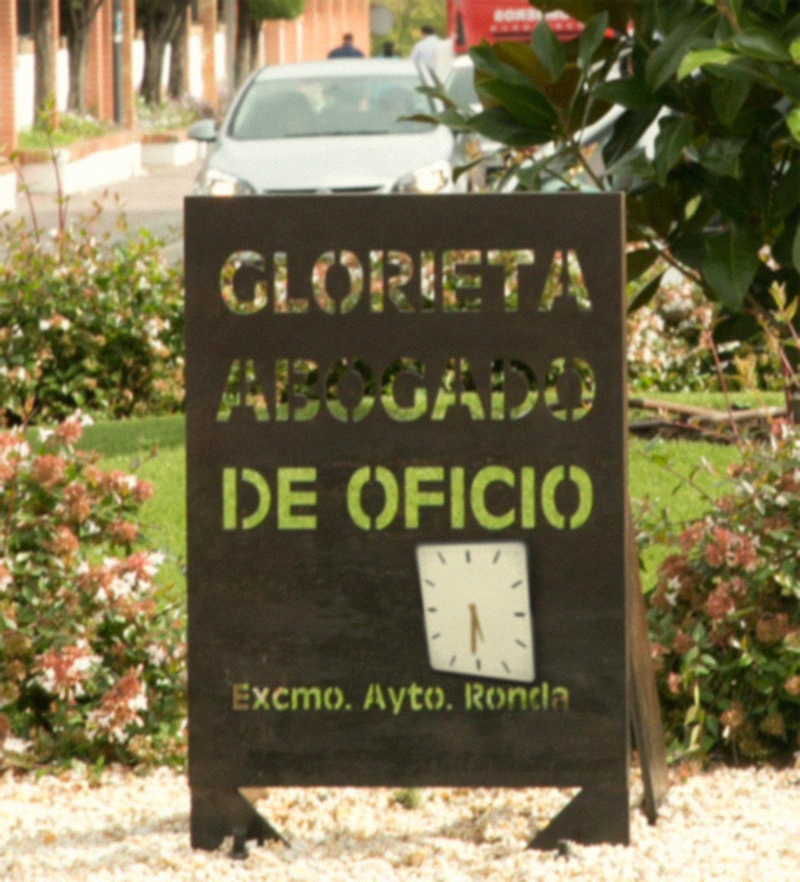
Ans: 5:31
